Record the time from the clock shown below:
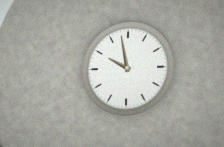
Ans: 9:58
